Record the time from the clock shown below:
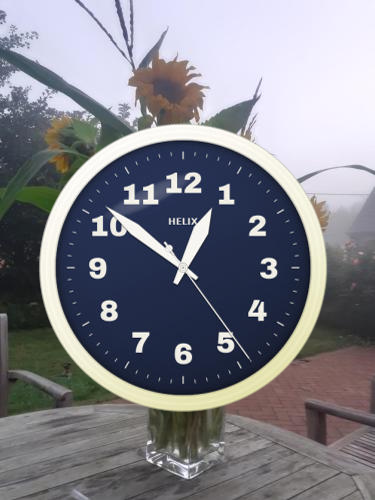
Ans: 12:51:24
